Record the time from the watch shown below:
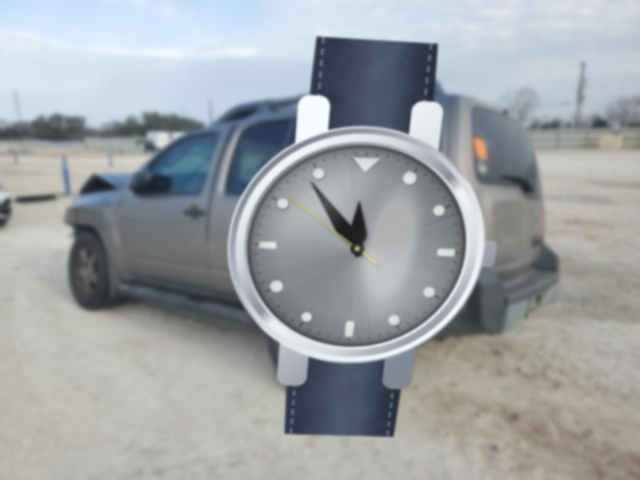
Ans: 11:53:51
